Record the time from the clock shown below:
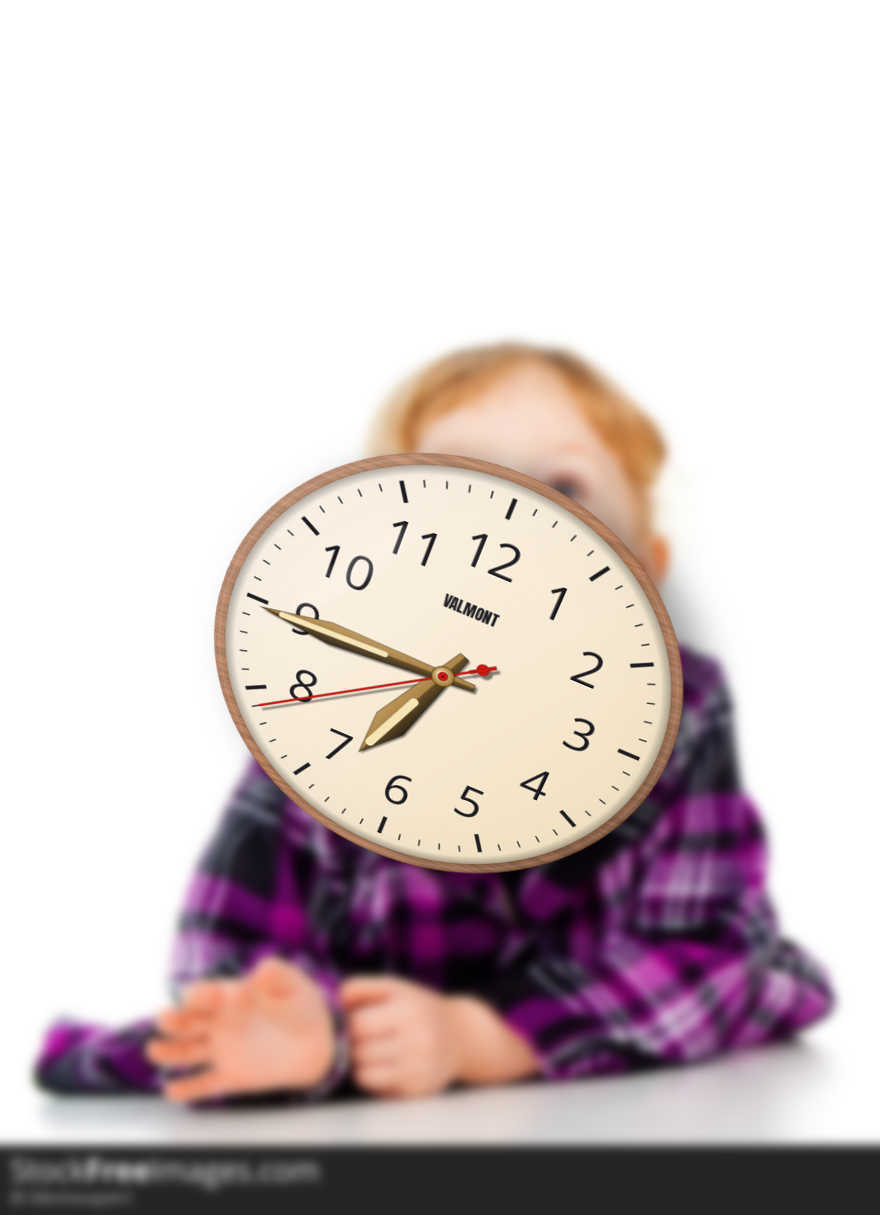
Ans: 6:44:39
